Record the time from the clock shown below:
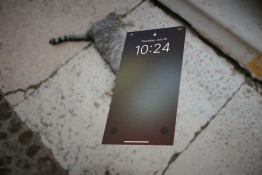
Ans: 10:24
